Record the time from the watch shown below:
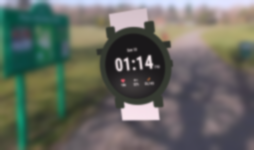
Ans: 1:14
